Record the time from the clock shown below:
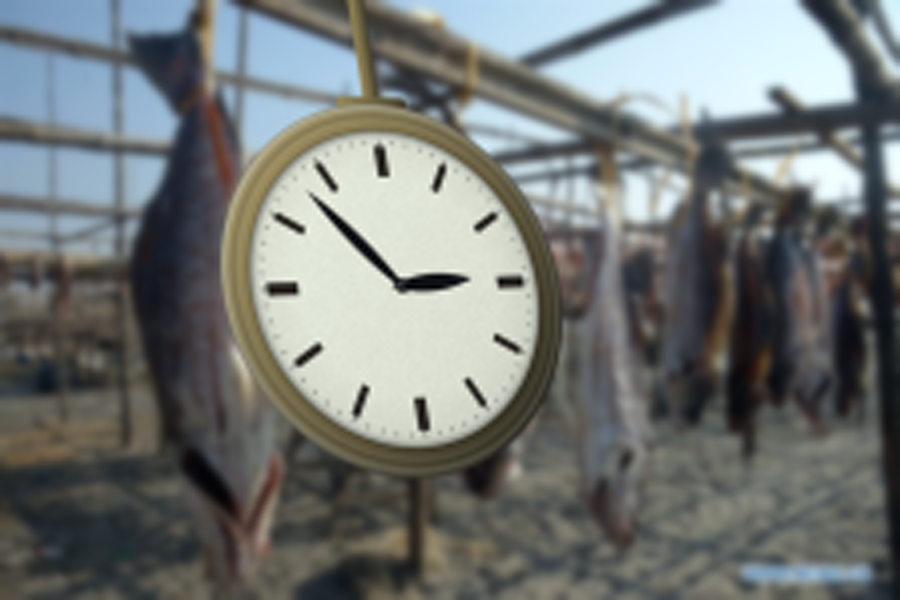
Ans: 2:53
